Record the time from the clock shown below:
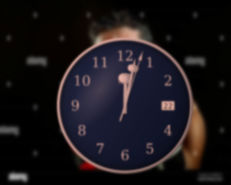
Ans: 12:02:03
